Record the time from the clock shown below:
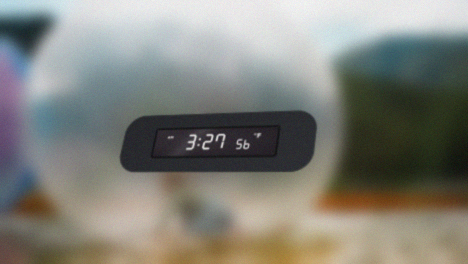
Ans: 3:27
